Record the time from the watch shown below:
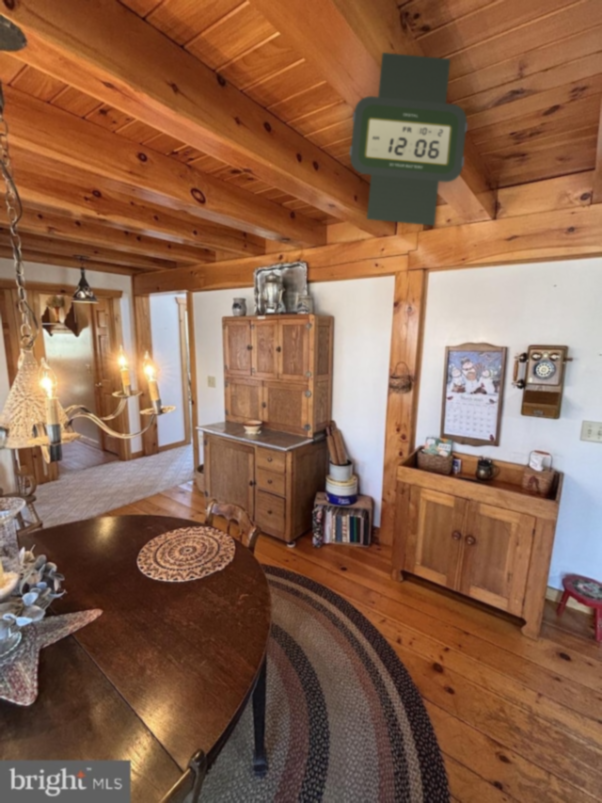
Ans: 12:06
